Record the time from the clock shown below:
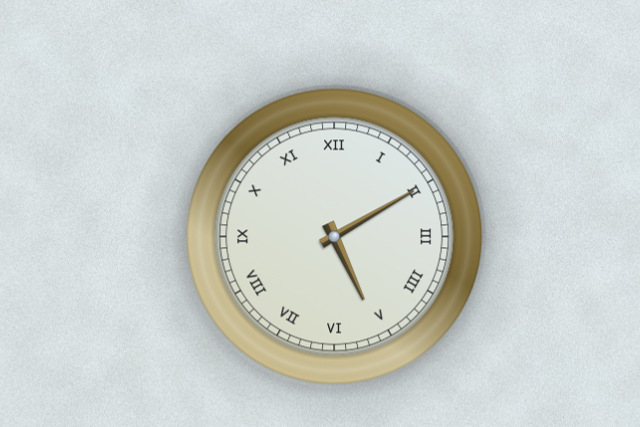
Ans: 5:10
